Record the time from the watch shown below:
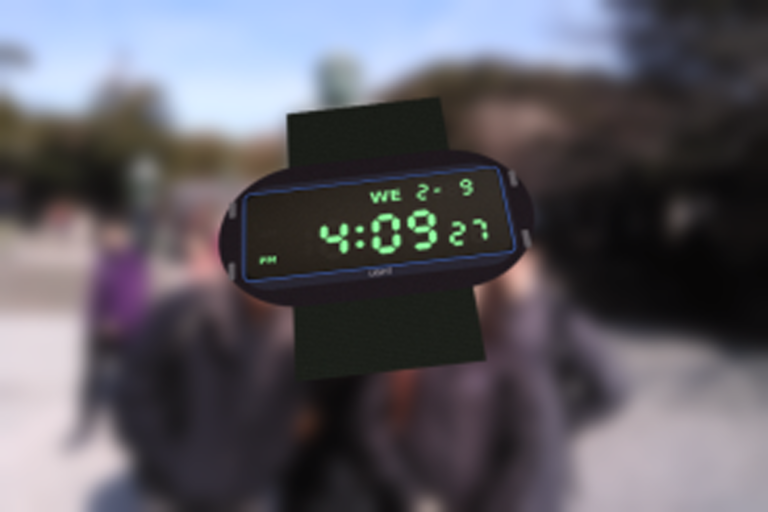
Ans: 4:09:27
